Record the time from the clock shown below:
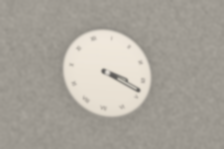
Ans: 4:23
